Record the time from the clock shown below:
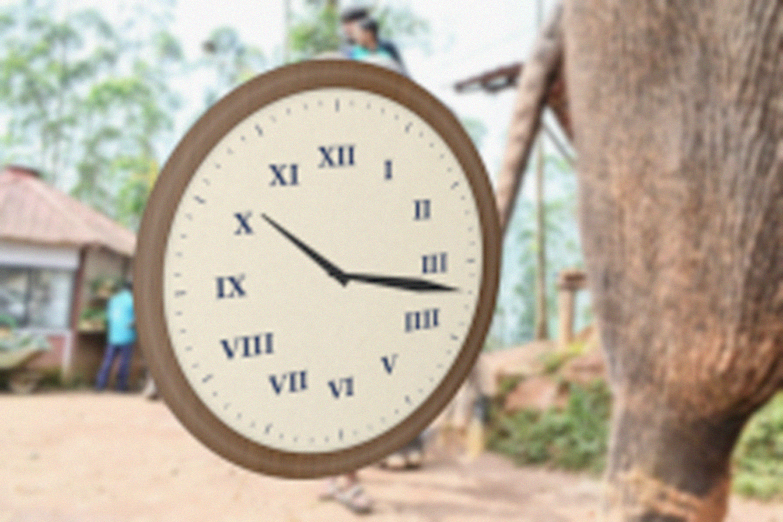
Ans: 10:17
